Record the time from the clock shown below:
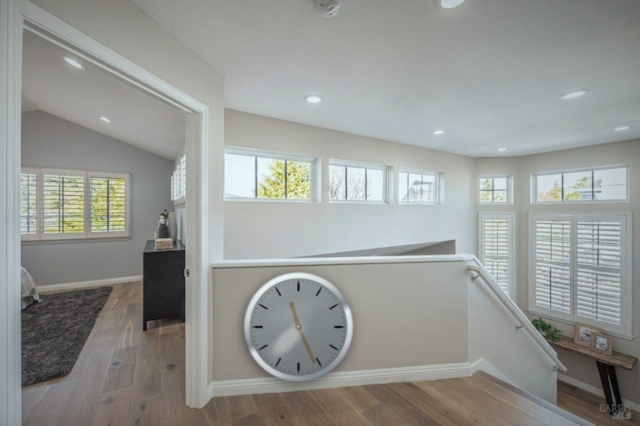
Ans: 11:26
